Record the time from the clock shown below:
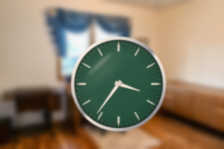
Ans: 3:36
